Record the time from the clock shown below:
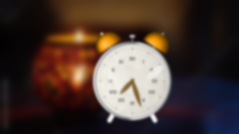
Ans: 7:27
